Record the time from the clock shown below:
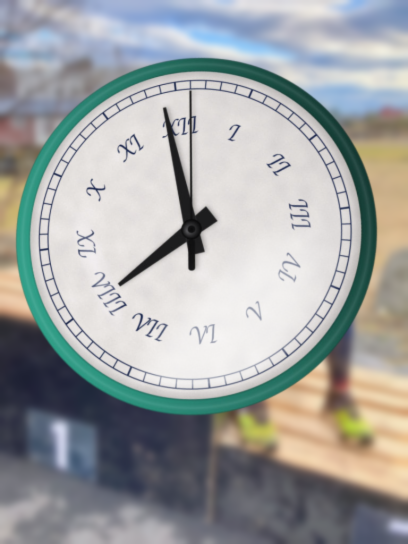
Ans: 7:59:01
